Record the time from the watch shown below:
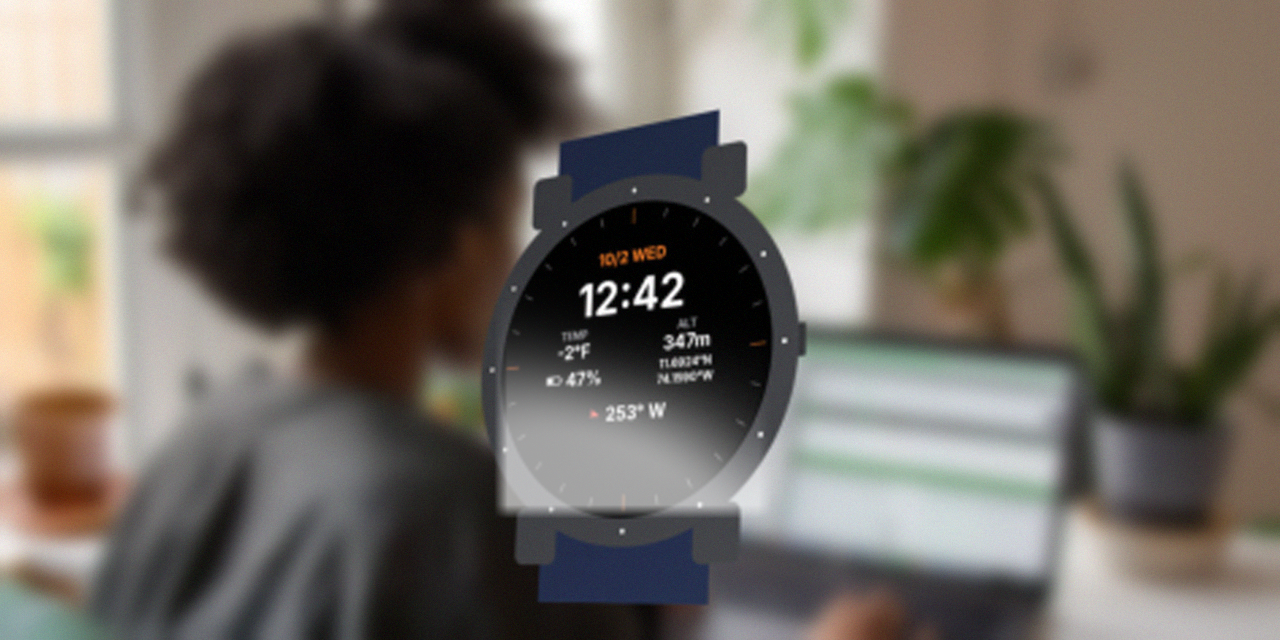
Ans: 12:42
